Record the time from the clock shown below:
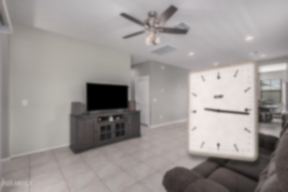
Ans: 9:16
